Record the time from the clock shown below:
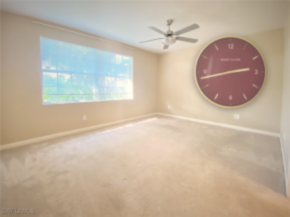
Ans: 2:43
